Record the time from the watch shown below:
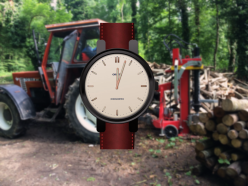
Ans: 12:03
